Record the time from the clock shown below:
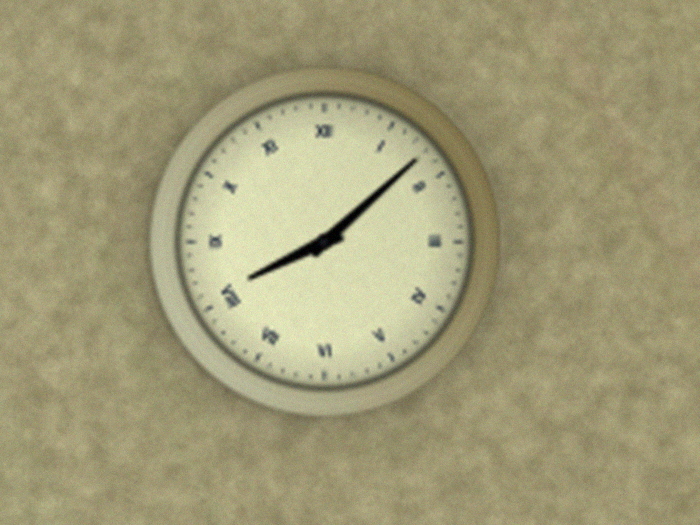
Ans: 8:08
